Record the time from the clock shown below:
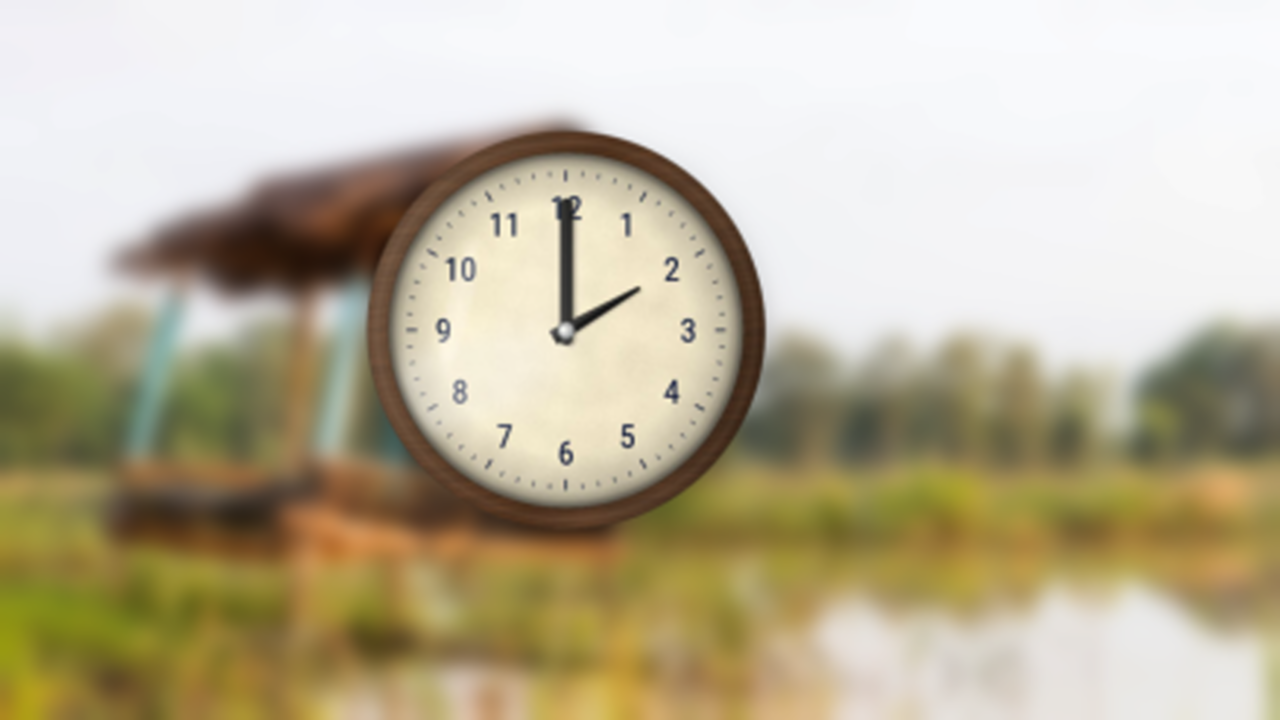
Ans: 2:00
